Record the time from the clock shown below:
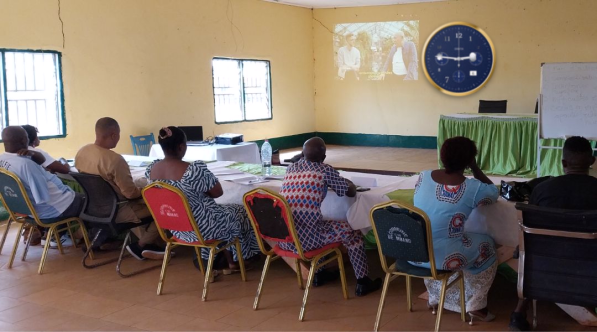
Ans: 2:46
